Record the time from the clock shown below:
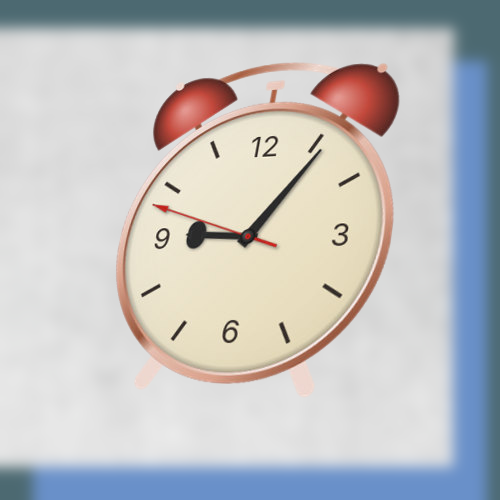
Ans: 9:05:48
